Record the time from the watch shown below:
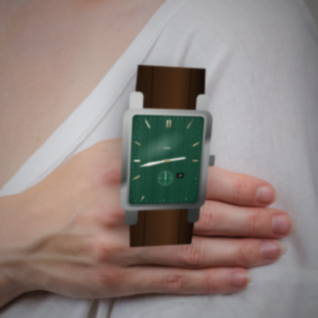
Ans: 2:43
